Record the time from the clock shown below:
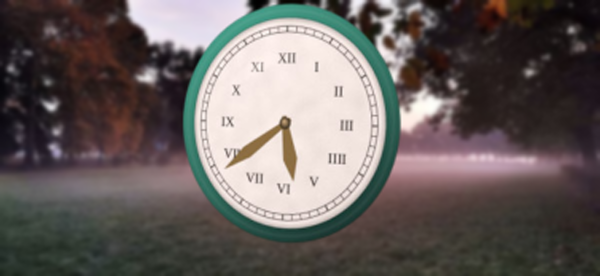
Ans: 5:39
